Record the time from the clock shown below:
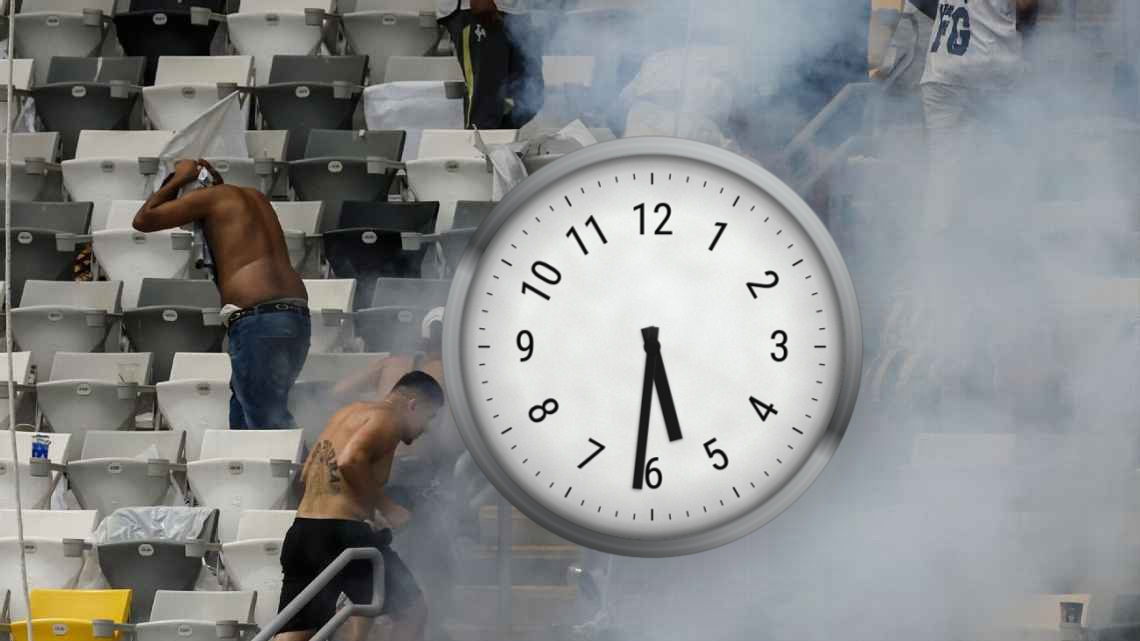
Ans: 5:31
